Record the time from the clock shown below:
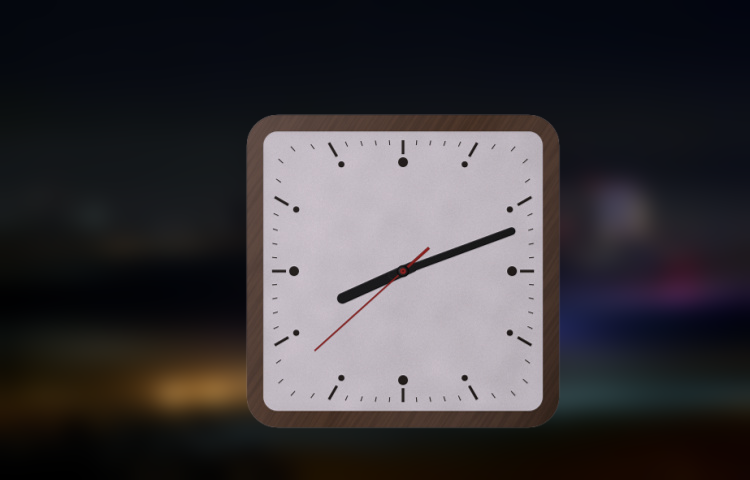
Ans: 8:11:38
